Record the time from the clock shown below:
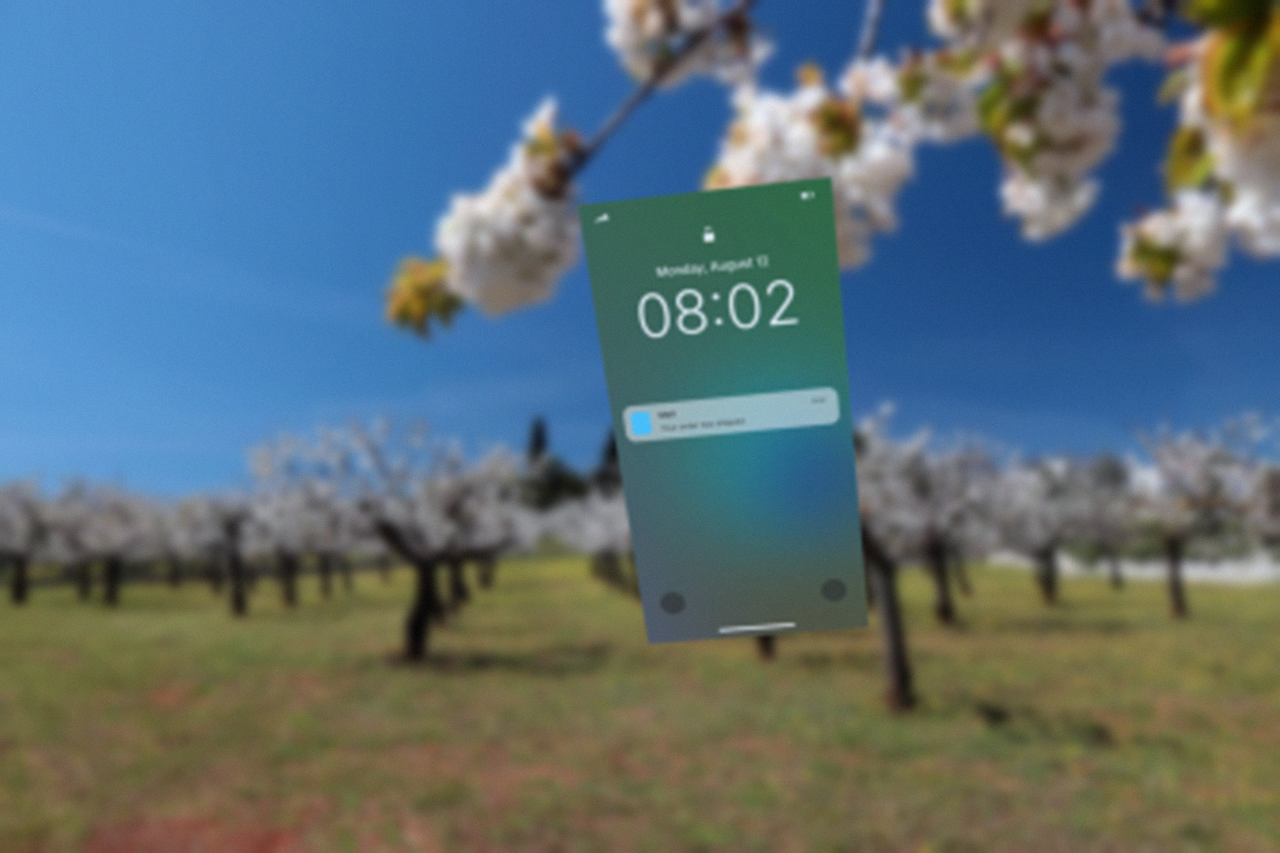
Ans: 8:02
